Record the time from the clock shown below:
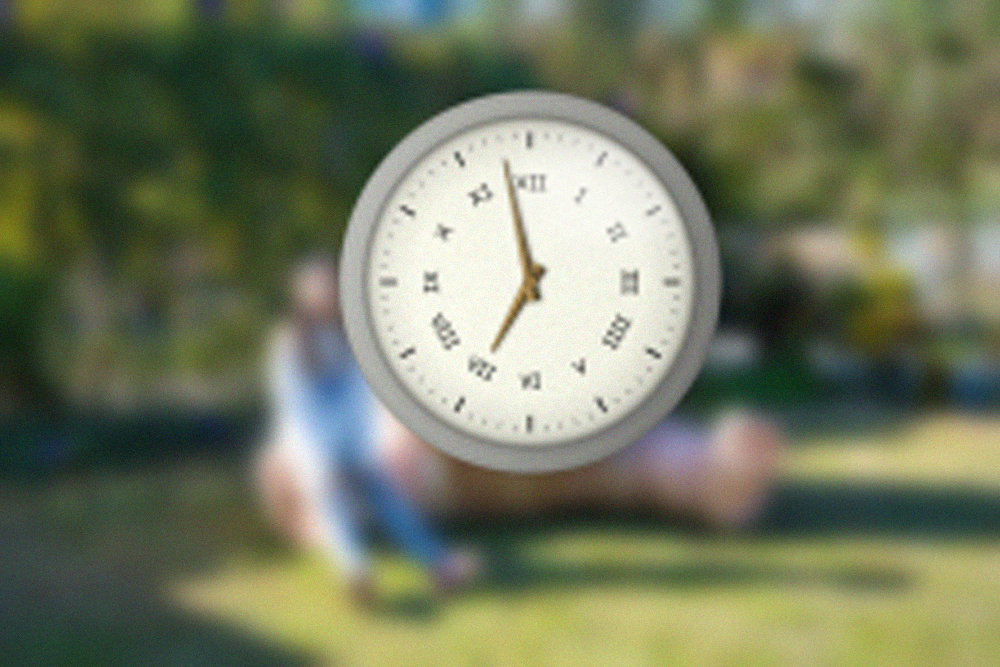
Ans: 6:58
